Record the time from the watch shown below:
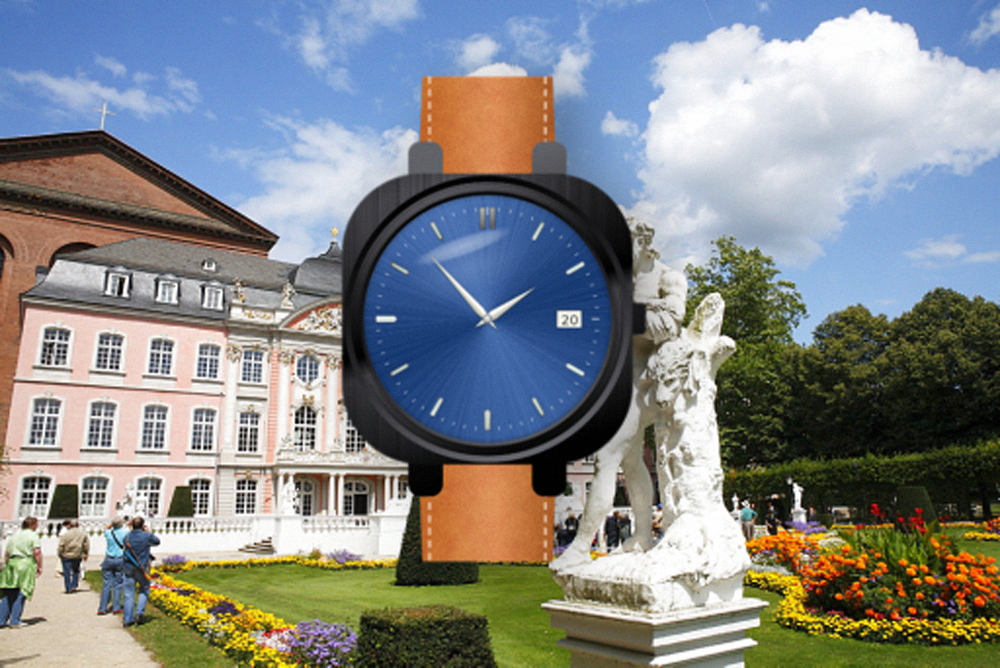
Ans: 1:53
